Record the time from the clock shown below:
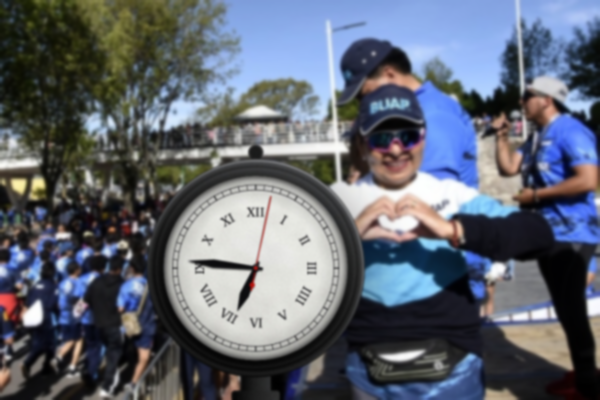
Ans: 6:46:02
